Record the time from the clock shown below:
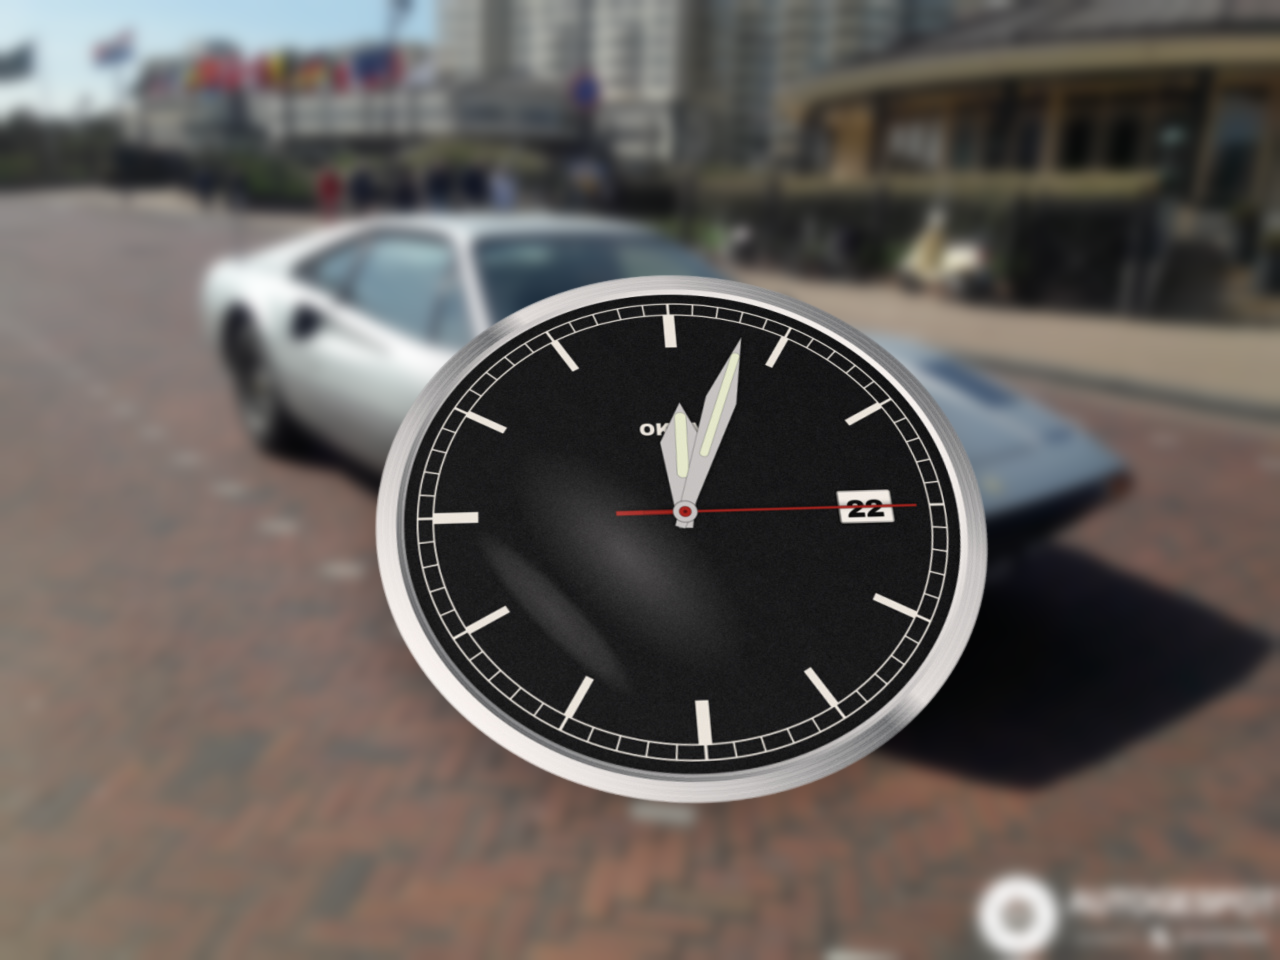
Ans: 12:03:15
